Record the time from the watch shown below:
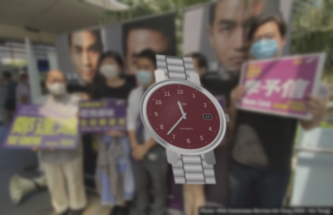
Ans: 11:37
